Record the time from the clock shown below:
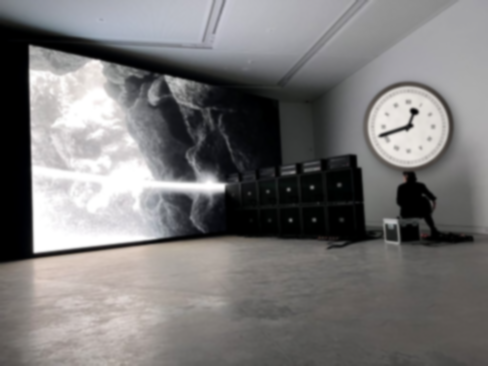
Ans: 12:42
